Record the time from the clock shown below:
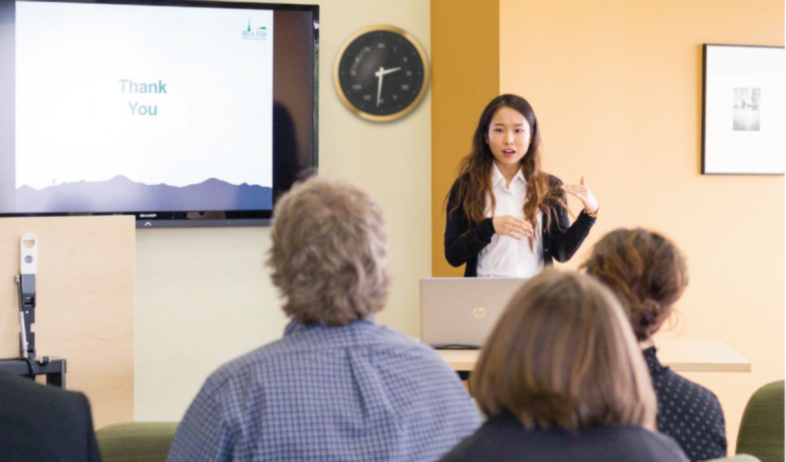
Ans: 2:31
